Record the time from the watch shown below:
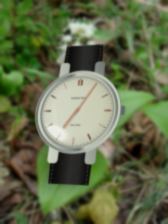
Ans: 7:05
